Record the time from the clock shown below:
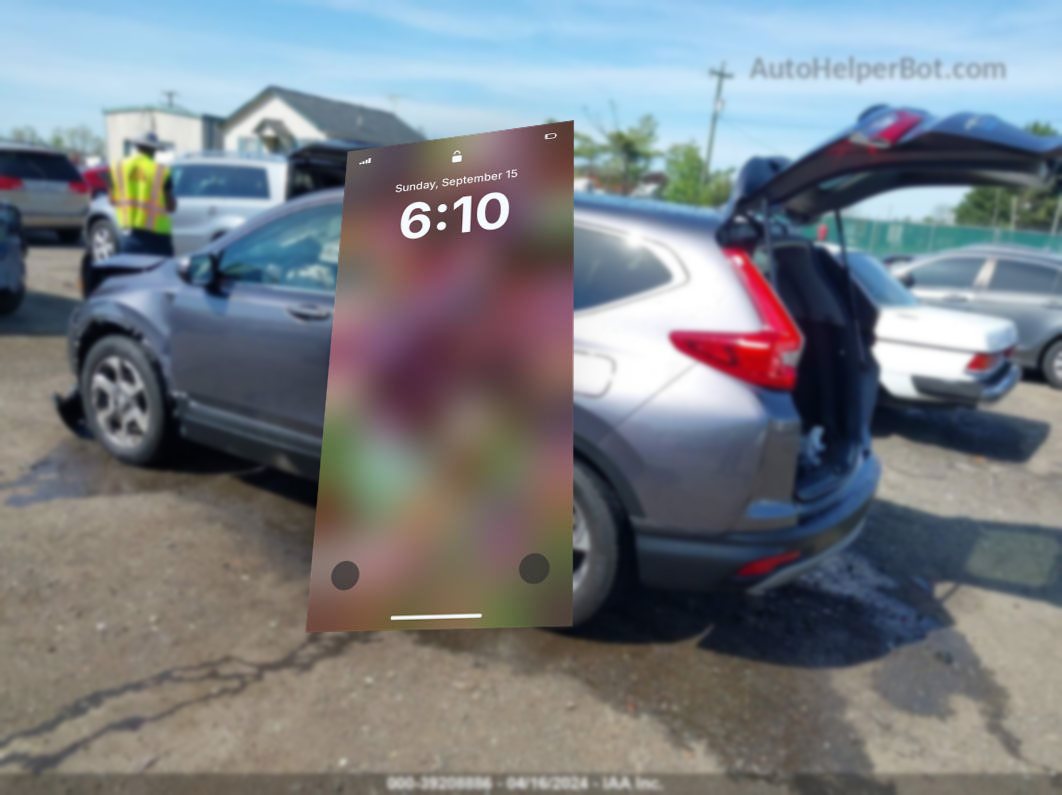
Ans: 6:10
